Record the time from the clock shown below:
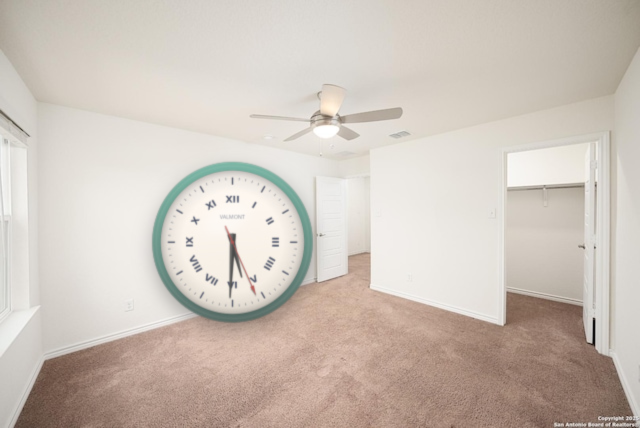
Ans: 5:30:26
